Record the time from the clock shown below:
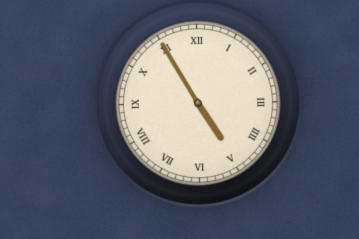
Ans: 4:55
